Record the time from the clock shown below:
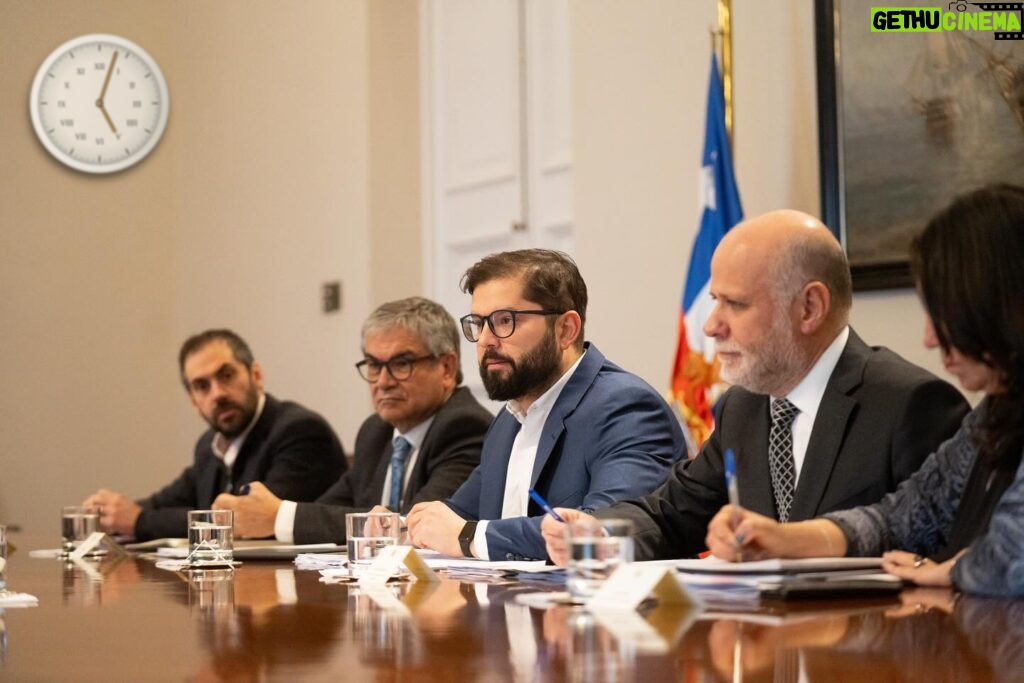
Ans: 5:03
